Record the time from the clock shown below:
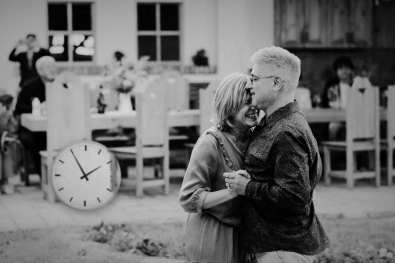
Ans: 1:55
